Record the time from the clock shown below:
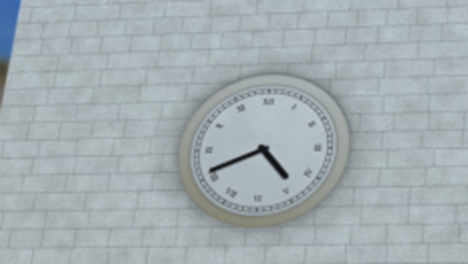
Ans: 4:41
